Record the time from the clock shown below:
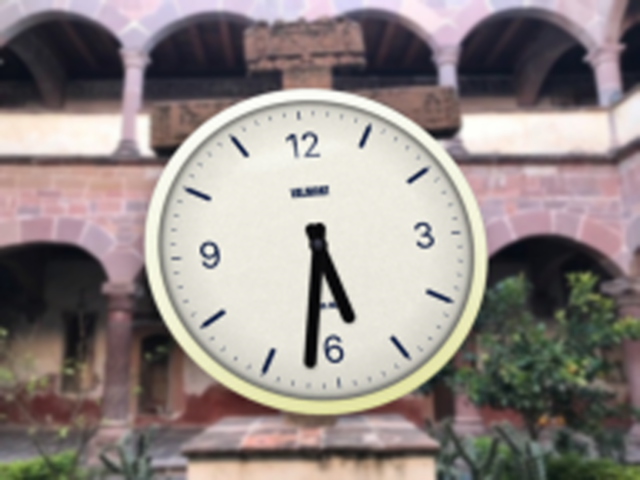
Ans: 5:32
